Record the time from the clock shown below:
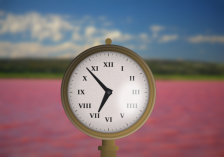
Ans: 6:53
